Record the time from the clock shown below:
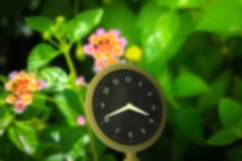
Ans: 3:41
